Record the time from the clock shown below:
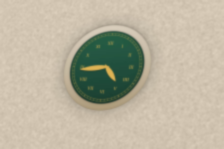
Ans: 4:44
